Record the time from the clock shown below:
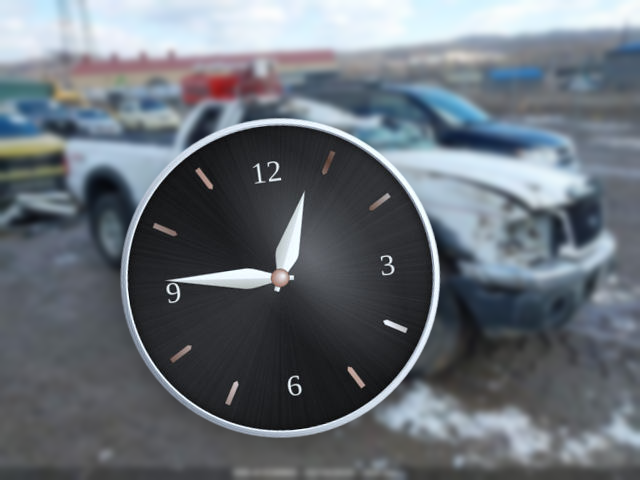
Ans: 12:46
